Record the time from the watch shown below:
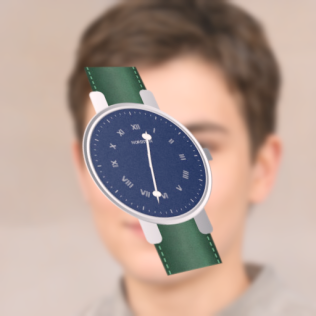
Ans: 12:32
